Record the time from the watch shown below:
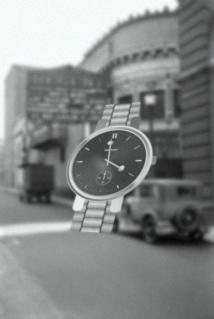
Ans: 3:59
